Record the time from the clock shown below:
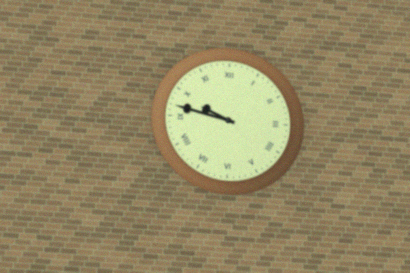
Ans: 9:47
